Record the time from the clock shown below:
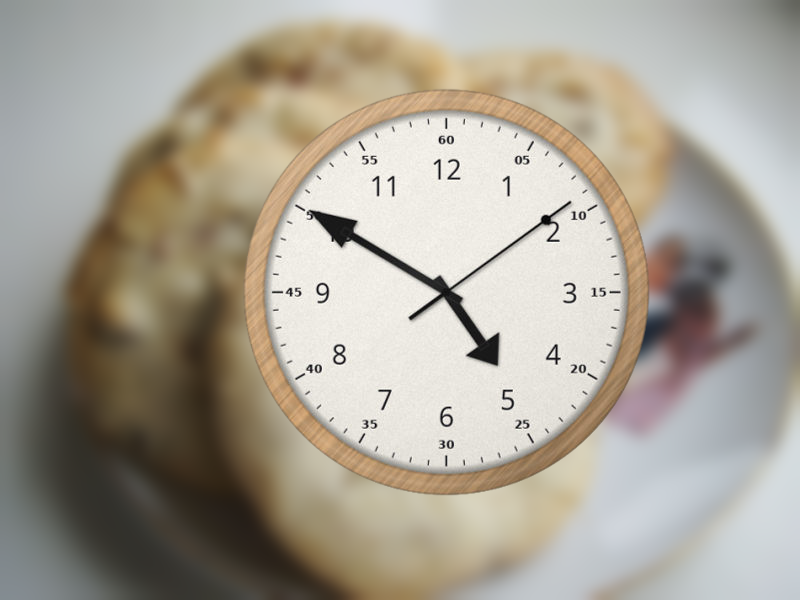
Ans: 4:50:09
